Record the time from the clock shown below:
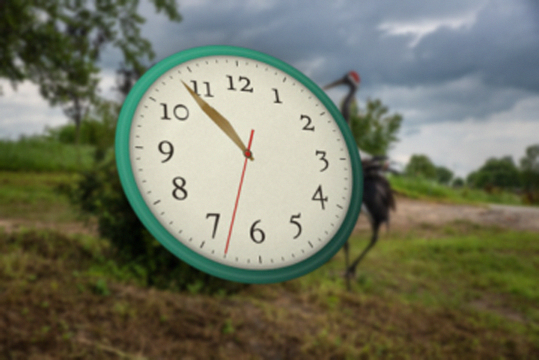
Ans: 10:53:33
